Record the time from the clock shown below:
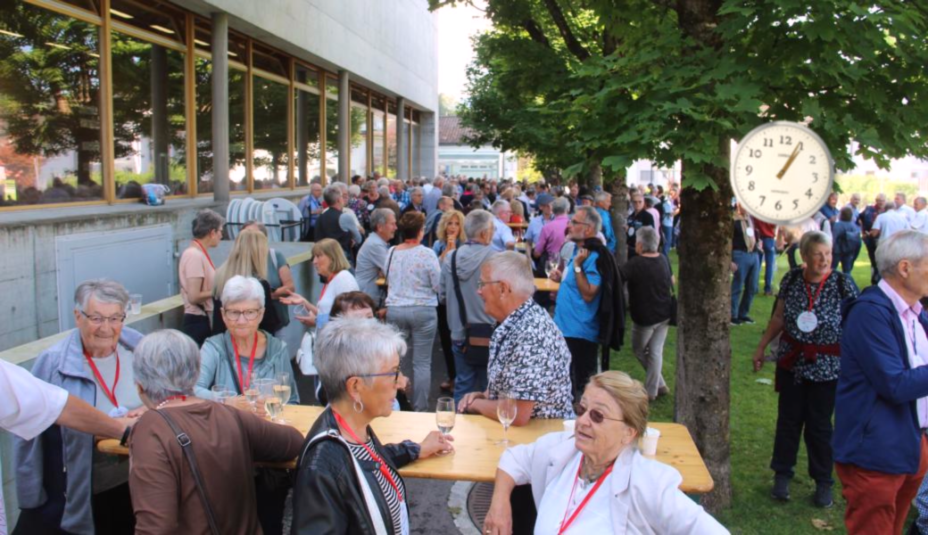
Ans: 1:04
